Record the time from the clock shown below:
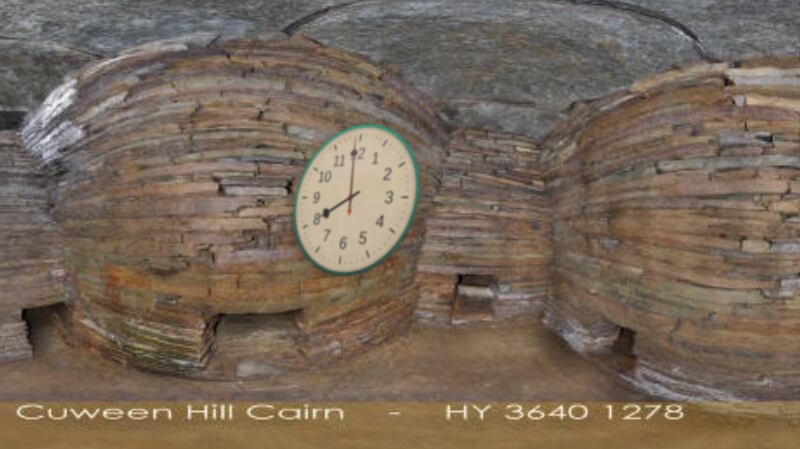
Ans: 7:58:59
